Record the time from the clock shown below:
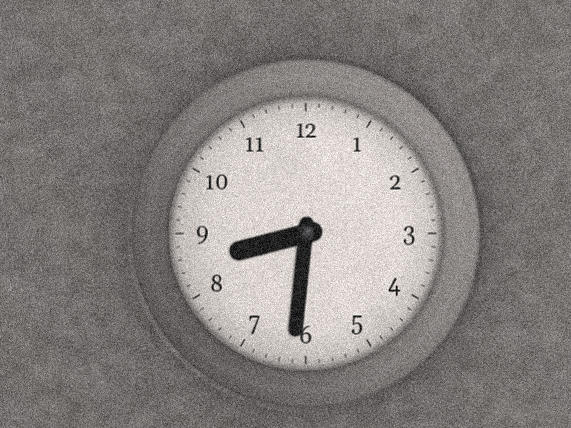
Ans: 8:31
